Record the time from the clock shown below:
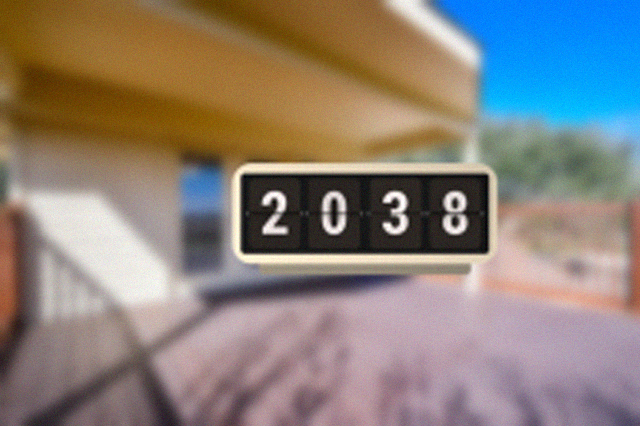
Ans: 20:38
